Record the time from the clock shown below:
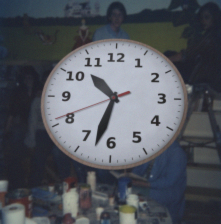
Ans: 10:32:41
